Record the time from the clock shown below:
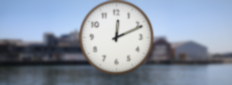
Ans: 12:11
